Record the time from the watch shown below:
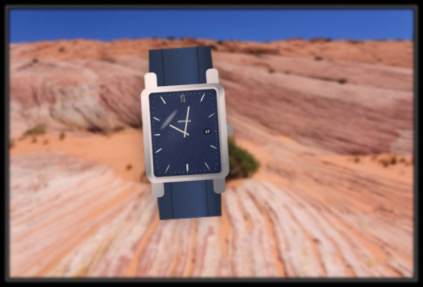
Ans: 10:02
